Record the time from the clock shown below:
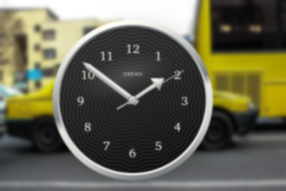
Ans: 1:51:10
